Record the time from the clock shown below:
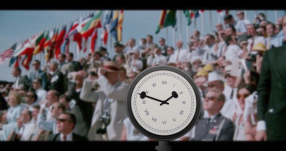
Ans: 1:48
